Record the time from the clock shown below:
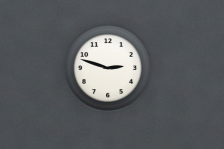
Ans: 2:48
